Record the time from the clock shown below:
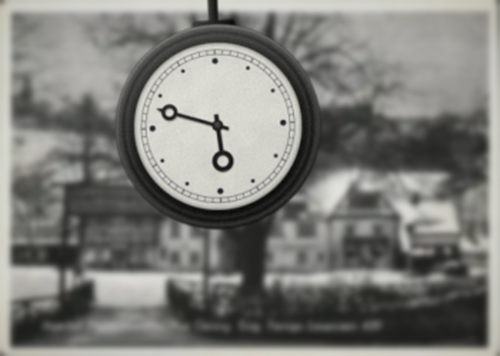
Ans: 5:48
